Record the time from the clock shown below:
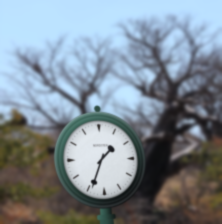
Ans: 1:34
